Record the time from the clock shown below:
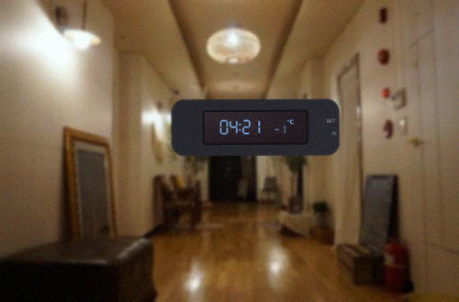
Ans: 4:21
